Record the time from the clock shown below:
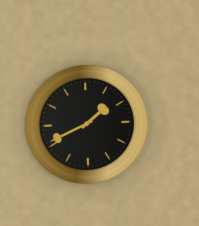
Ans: 1:41
